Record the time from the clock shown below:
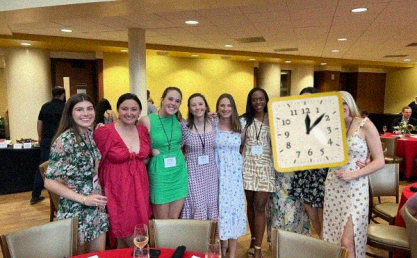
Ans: 12:08
